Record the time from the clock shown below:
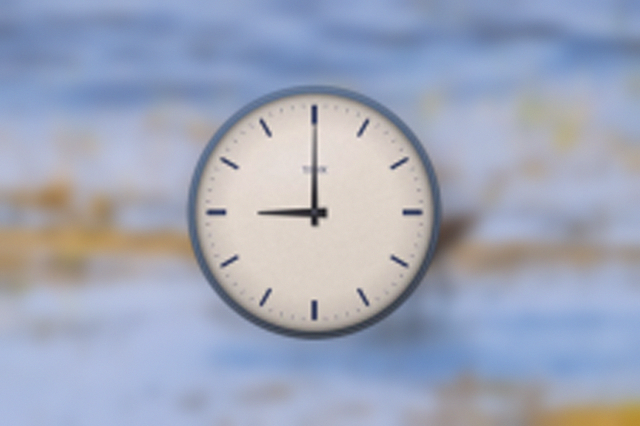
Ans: 9:00
